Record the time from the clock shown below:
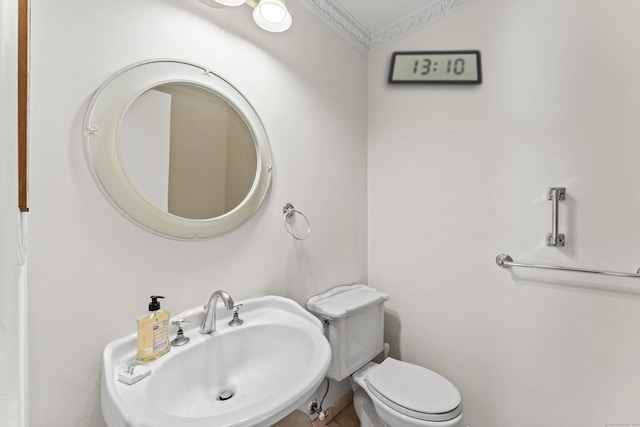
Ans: 13:10
